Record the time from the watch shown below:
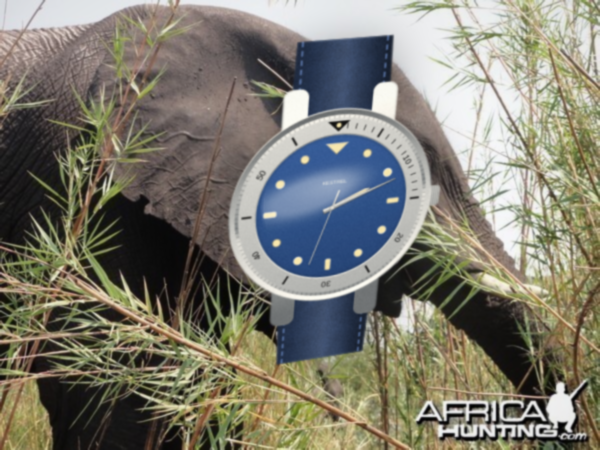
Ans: 2:11:33
